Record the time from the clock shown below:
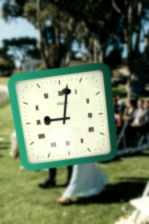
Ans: 9:02
